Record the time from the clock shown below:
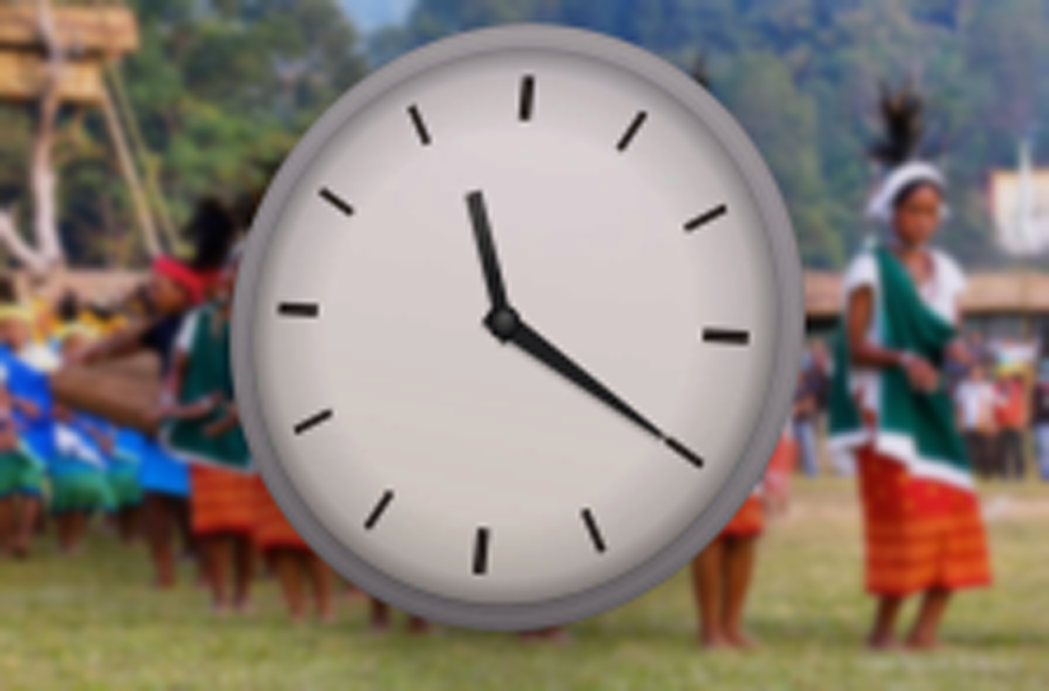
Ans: 11:20
